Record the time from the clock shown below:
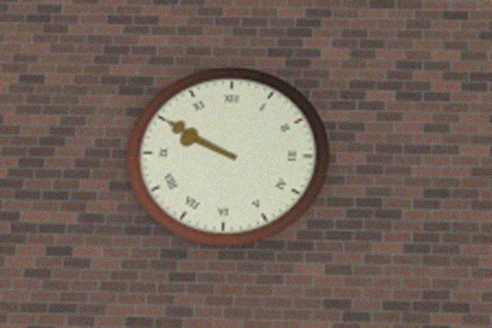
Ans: 9:50
